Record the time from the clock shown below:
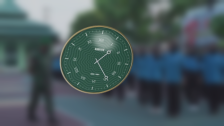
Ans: 1:24
